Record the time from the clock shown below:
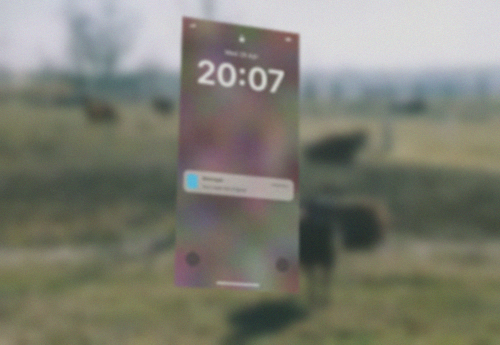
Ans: 20:07
